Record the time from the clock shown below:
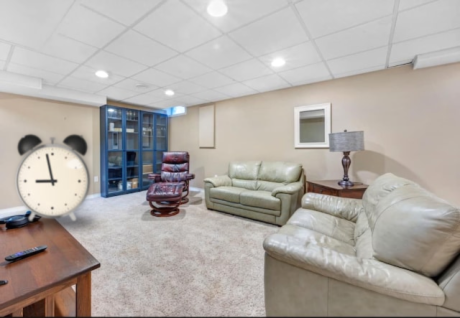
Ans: 8:58
